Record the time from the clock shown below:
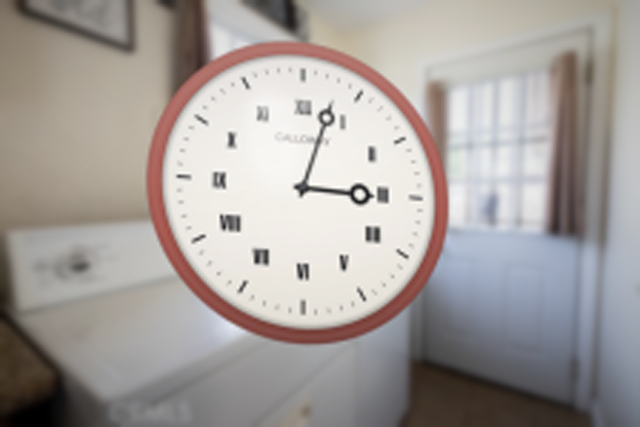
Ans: 3:03
